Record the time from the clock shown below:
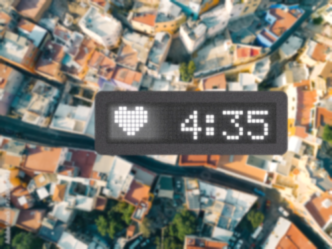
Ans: 4:35
